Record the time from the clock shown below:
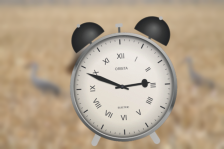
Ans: 2:49
